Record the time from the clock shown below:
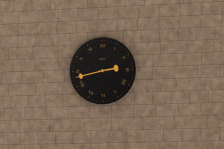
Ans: 2:43
